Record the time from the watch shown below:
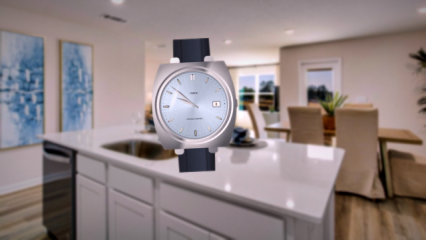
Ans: 9:52
